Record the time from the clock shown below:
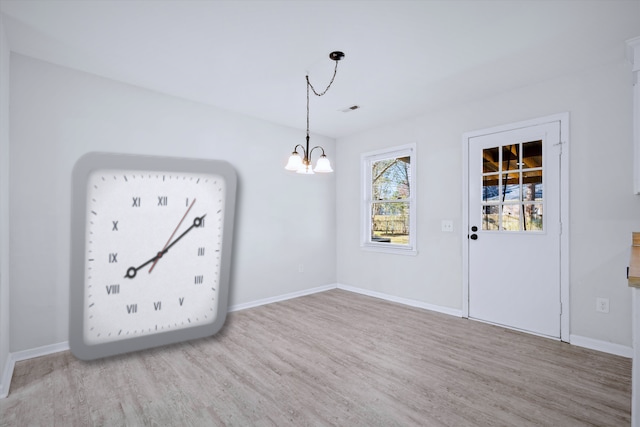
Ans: 8:09:06
